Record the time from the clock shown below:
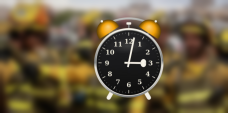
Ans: 3:02
